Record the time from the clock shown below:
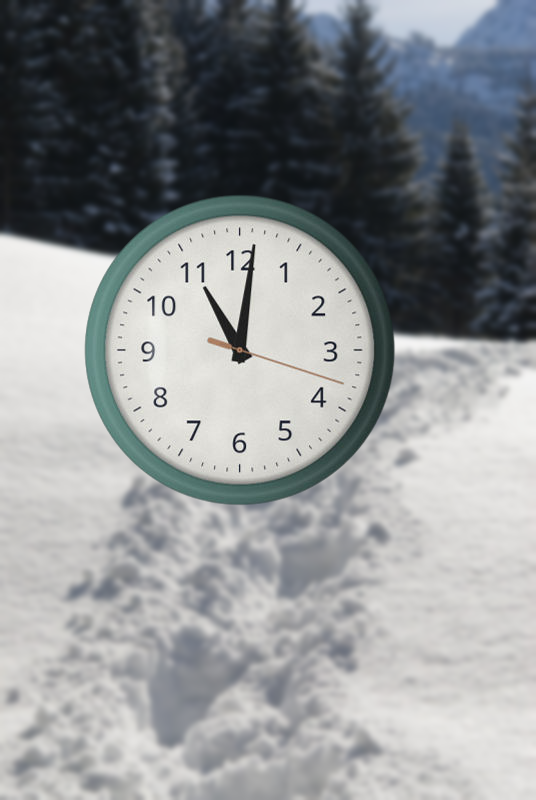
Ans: 11:01:18
